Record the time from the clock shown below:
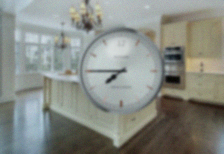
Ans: 7:45
